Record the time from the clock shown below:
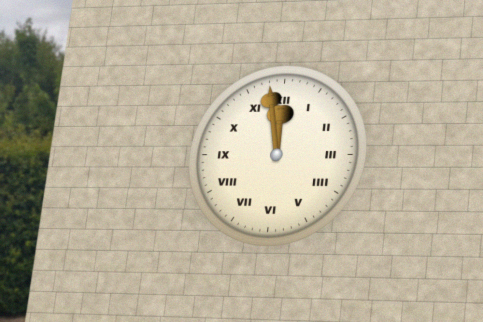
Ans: 11:58
